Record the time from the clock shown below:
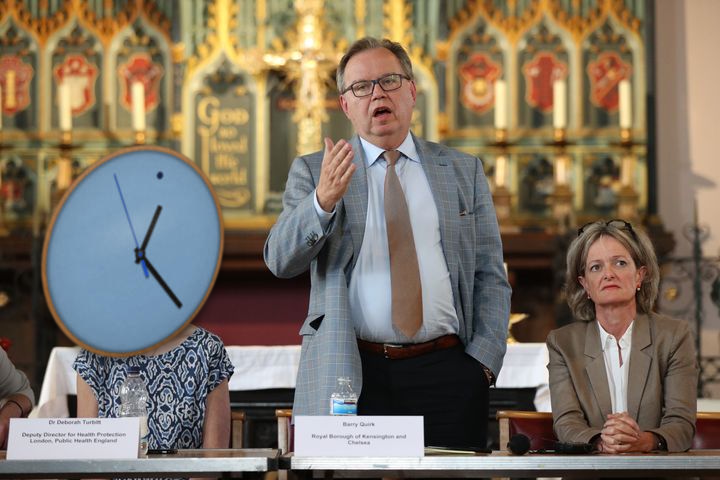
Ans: 12:20:54
